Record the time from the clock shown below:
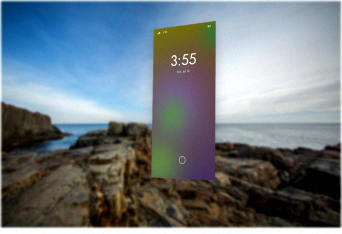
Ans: 3:55
